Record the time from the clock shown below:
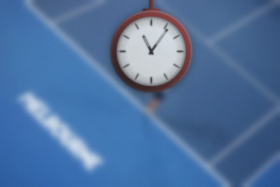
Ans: 11:06
